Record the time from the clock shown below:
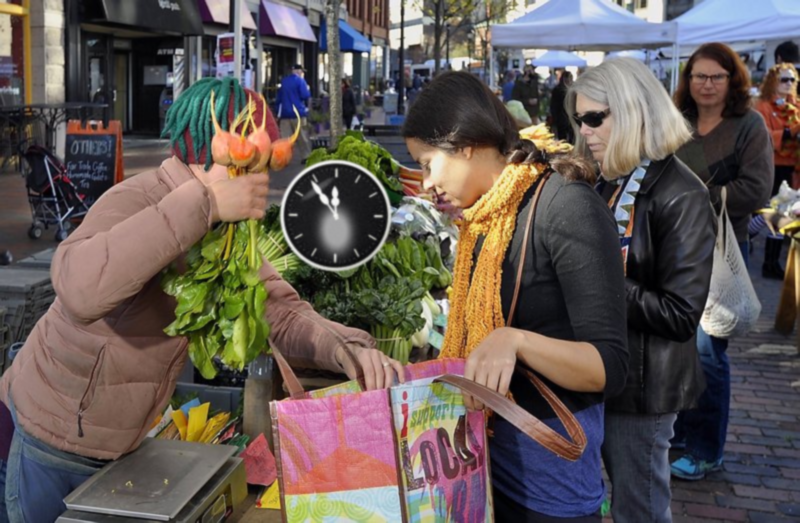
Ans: 11:54
